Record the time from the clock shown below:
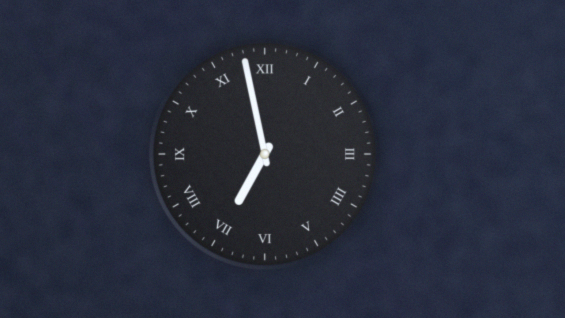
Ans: 6:58
